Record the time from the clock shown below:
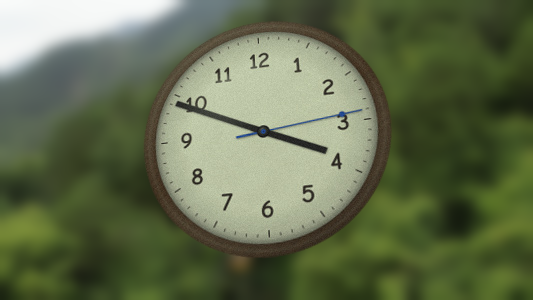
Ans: 3:49:14
